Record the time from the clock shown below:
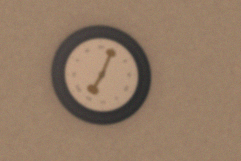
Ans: 7:04
